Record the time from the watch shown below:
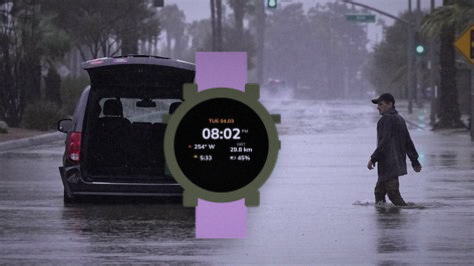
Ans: 8:02
